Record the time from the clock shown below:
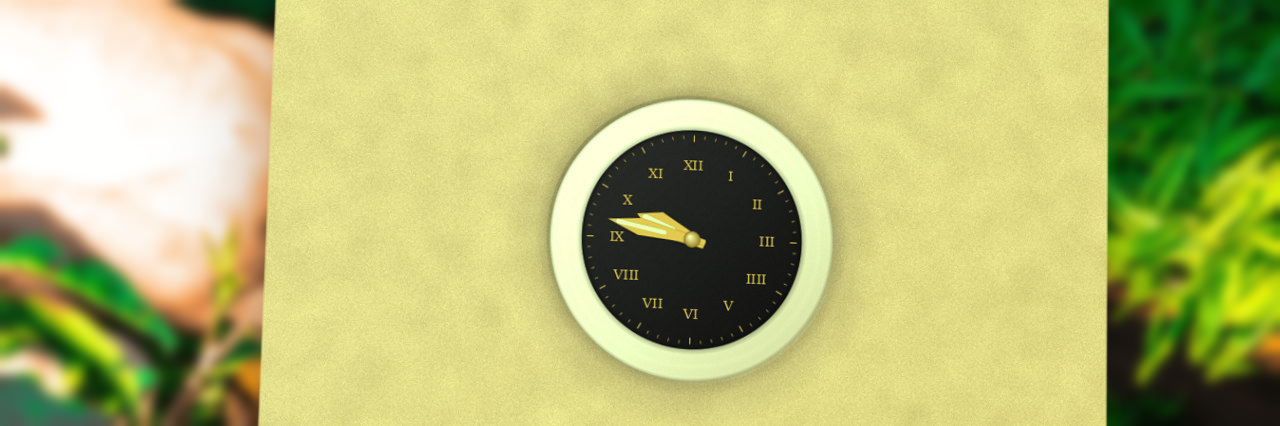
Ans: 9:47
